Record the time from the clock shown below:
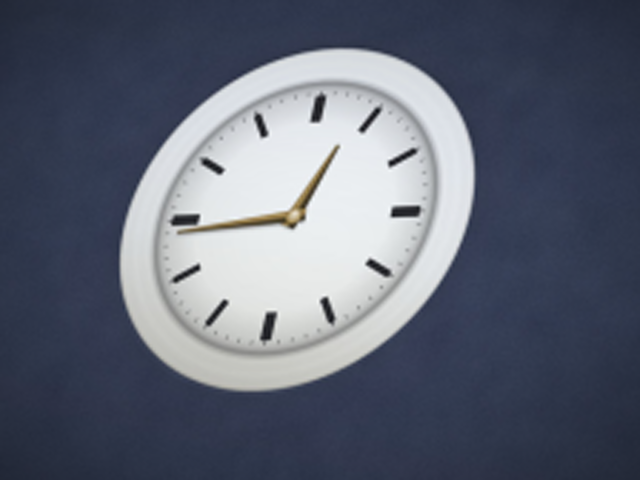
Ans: 12:44
